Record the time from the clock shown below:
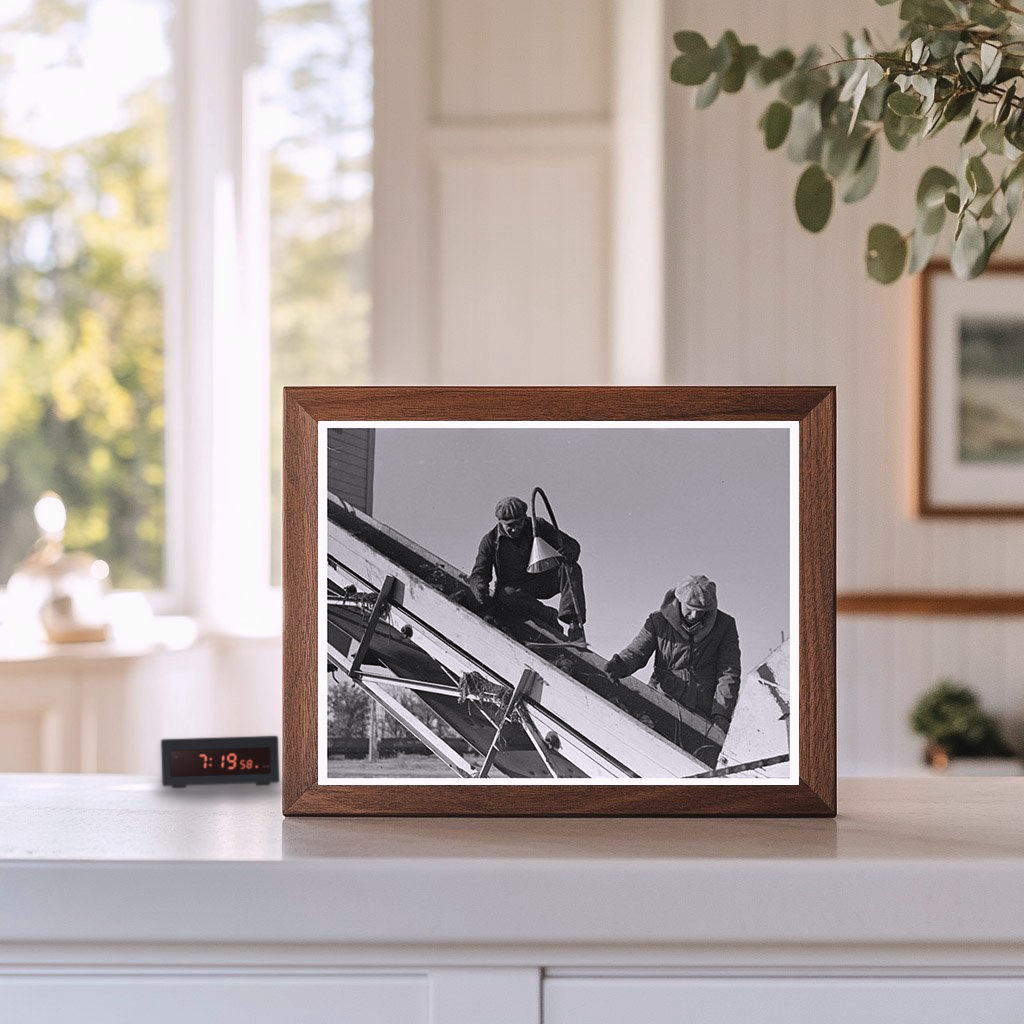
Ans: 7:19
